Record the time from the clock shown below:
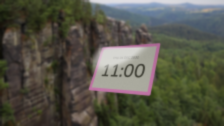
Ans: 11:00
